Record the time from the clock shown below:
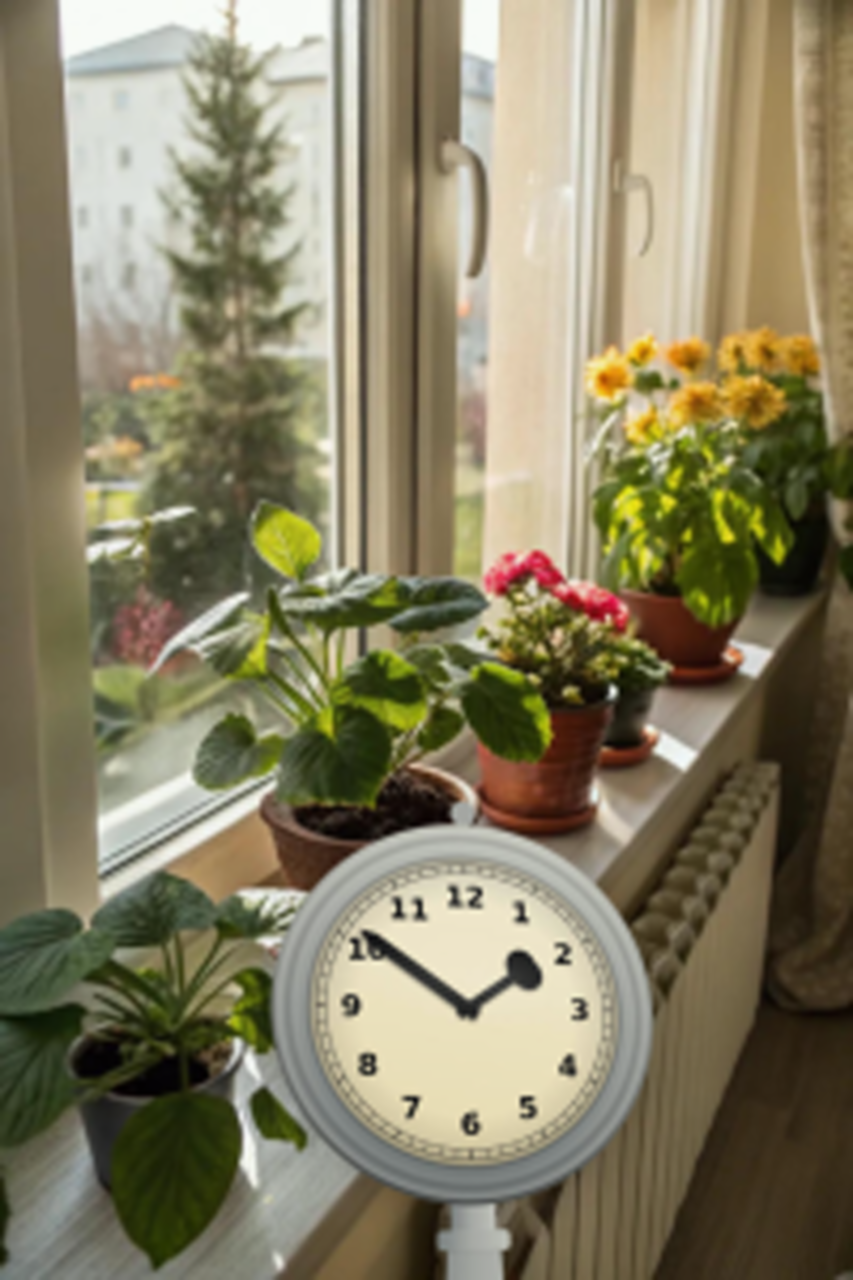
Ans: 1:51
